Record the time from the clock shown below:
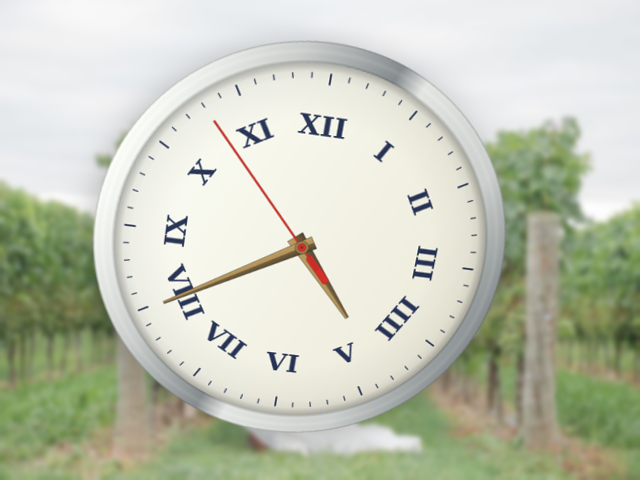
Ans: 4:39:53
